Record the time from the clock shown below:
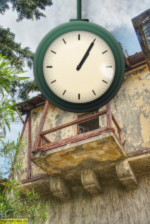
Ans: 1:05
